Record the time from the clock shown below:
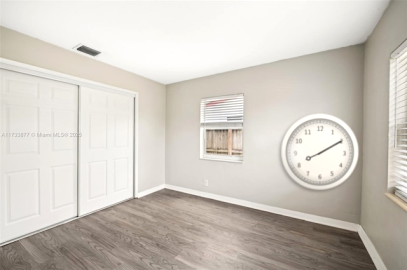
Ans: 8:10
